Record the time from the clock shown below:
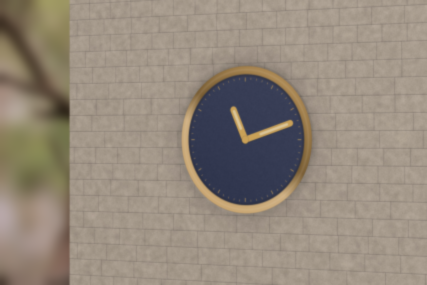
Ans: 11:12
